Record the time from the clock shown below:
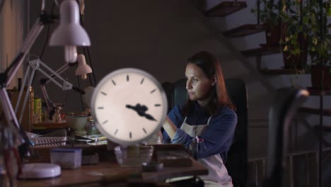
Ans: 3:20
